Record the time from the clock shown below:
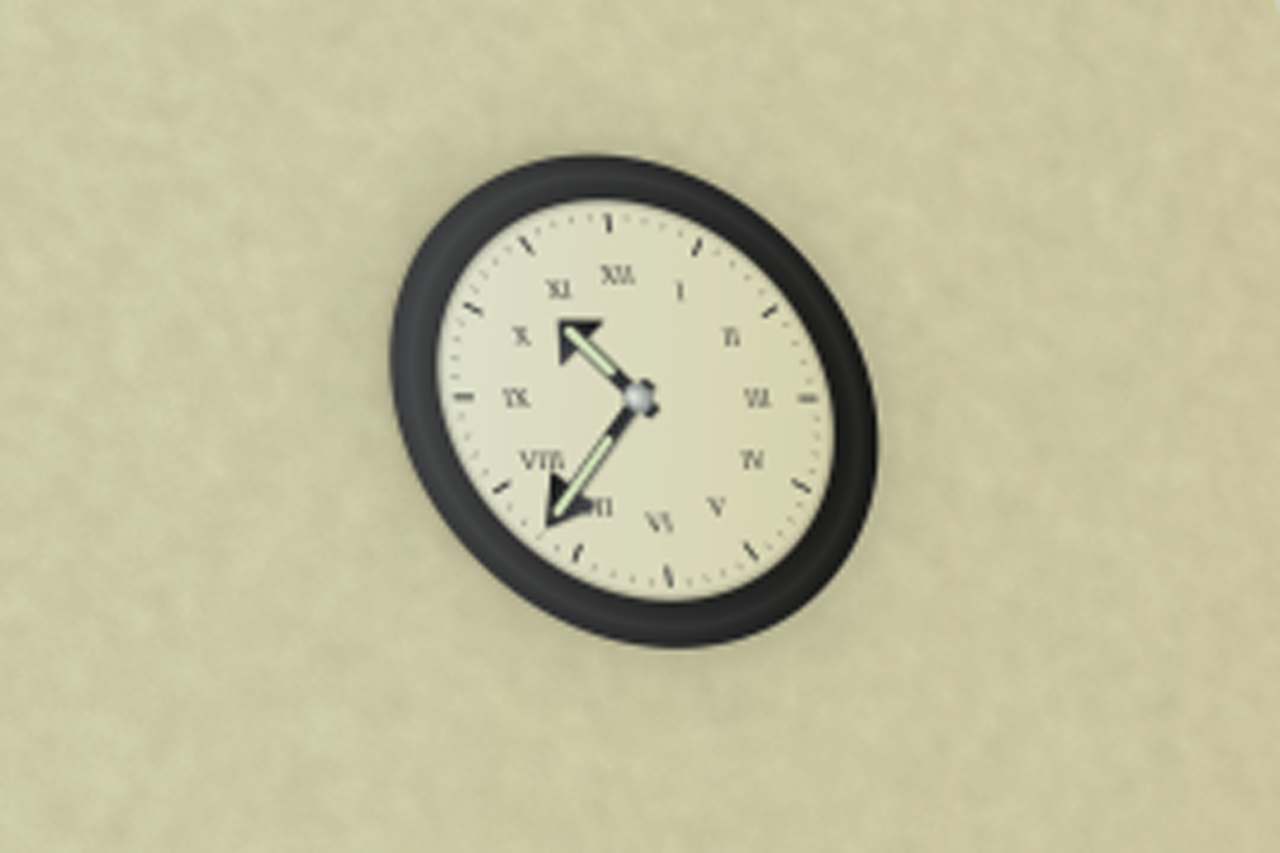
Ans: 10:37
